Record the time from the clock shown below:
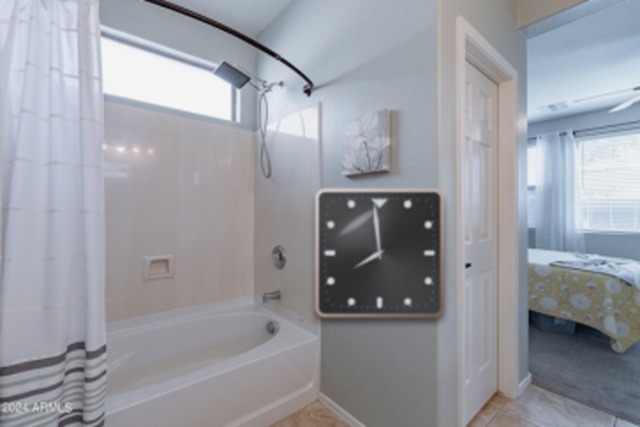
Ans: 7:59
